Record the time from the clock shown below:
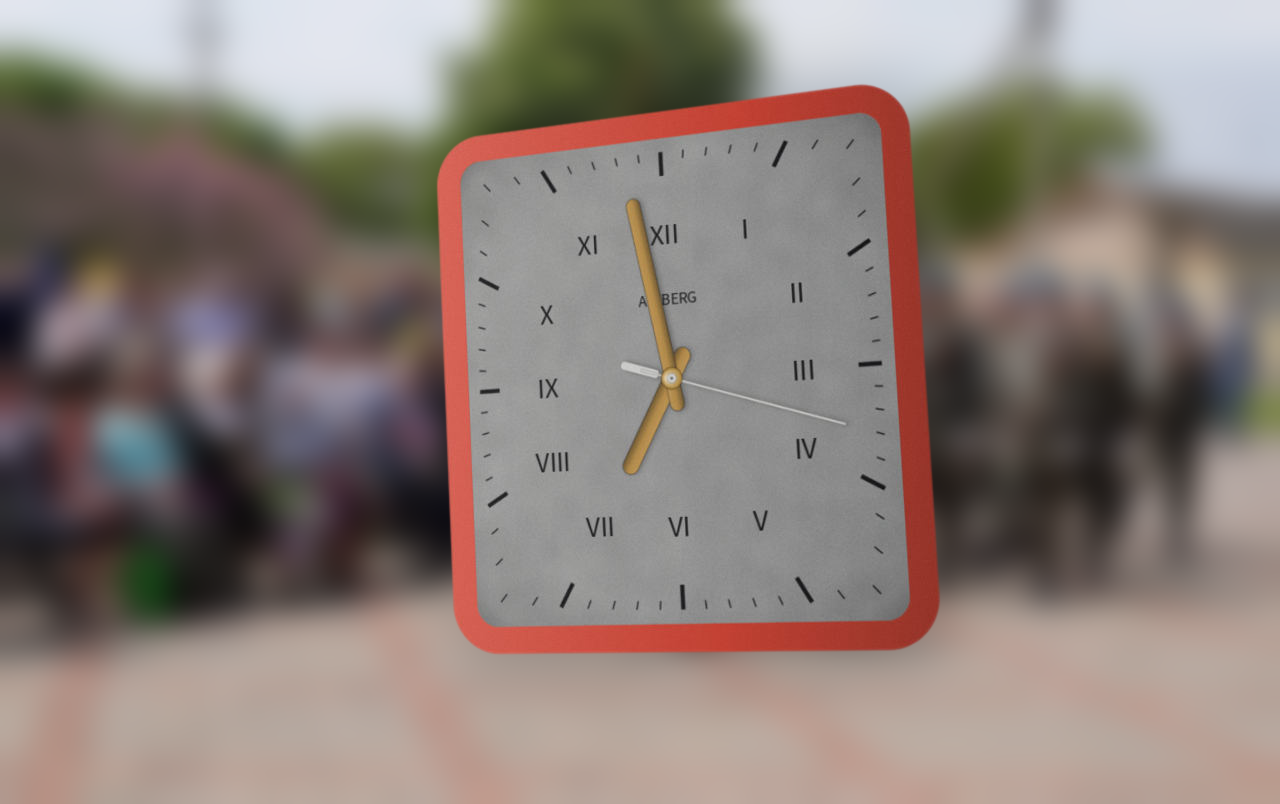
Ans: 6:58:18
